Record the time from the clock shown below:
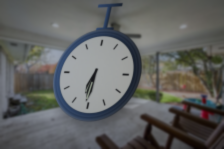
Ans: 6:31
